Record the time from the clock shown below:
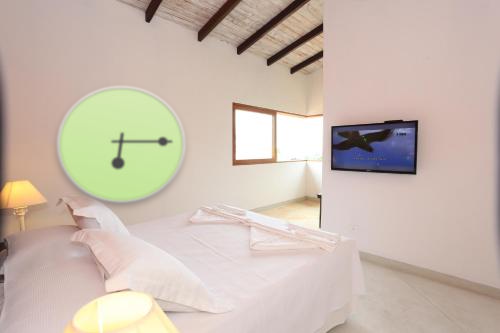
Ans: 6:15
